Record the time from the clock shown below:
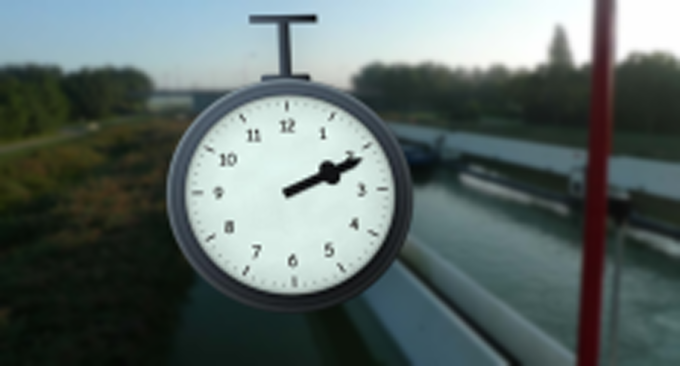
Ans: 2:11
